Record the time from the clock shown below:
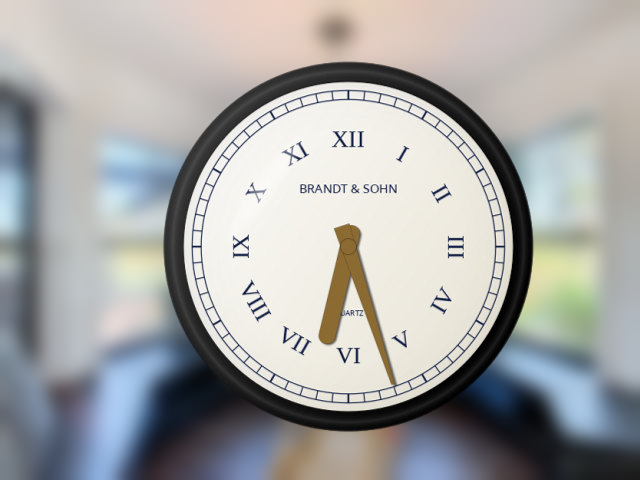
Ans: 6:27
